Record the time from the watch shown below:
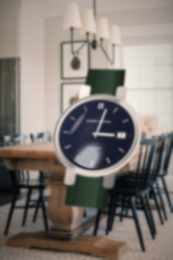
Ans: 3:02
